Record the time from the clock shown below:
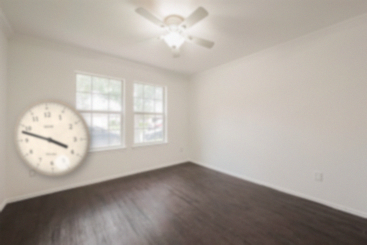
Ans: 3:48
